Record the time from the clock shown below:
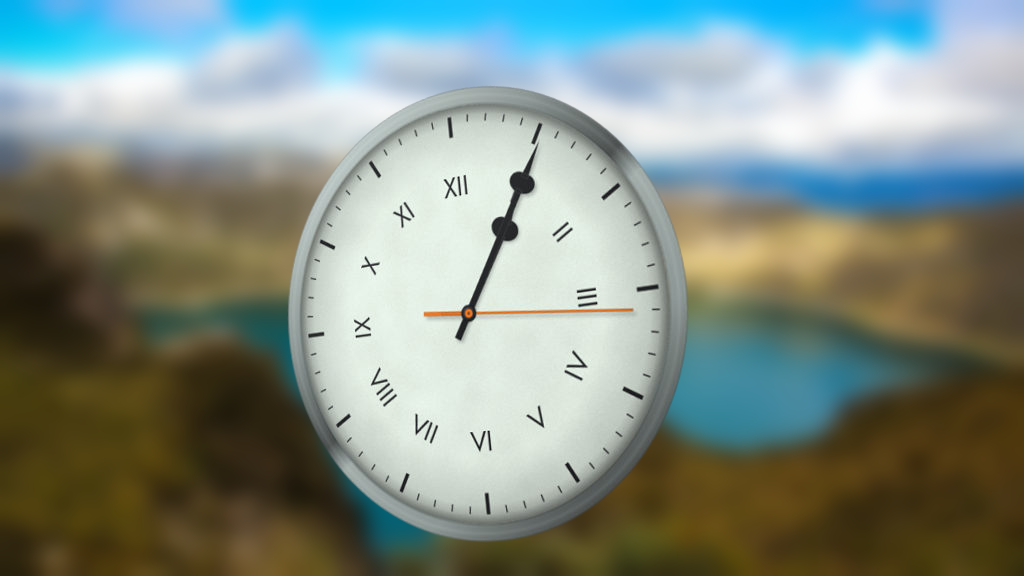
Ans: 1:05:16
